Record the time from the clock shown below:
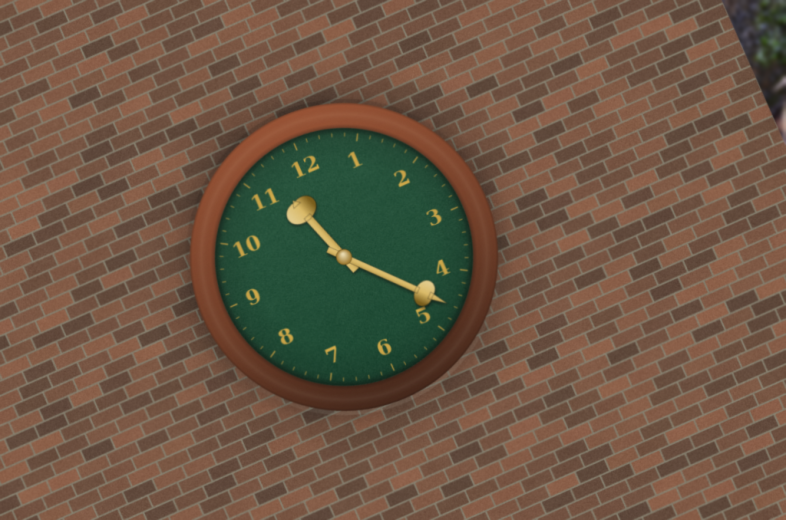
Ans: 11:23
